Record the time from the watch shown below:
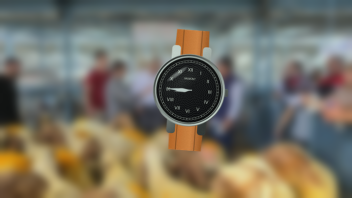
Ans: 8:45
